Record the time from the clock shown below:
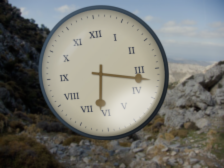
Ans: 6:17
